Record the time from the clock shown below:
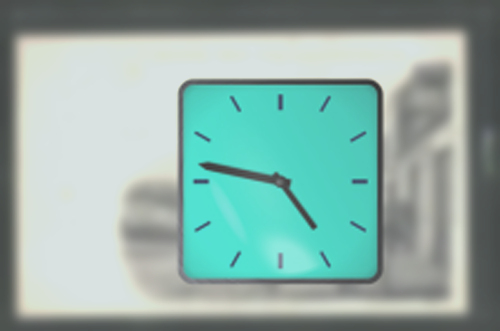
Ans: 4:47
